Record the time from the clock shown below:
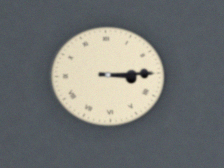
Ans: 3:15
